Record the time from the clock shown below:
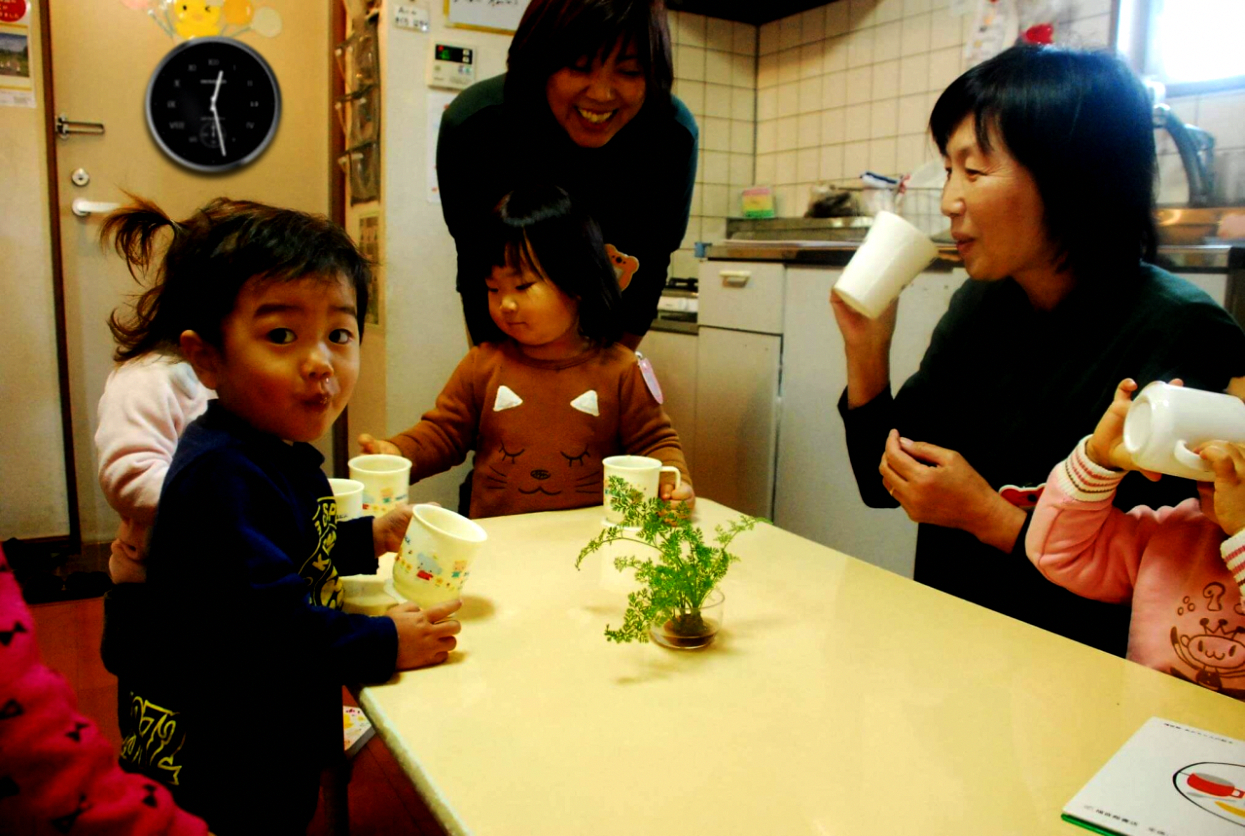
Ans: 12:28
